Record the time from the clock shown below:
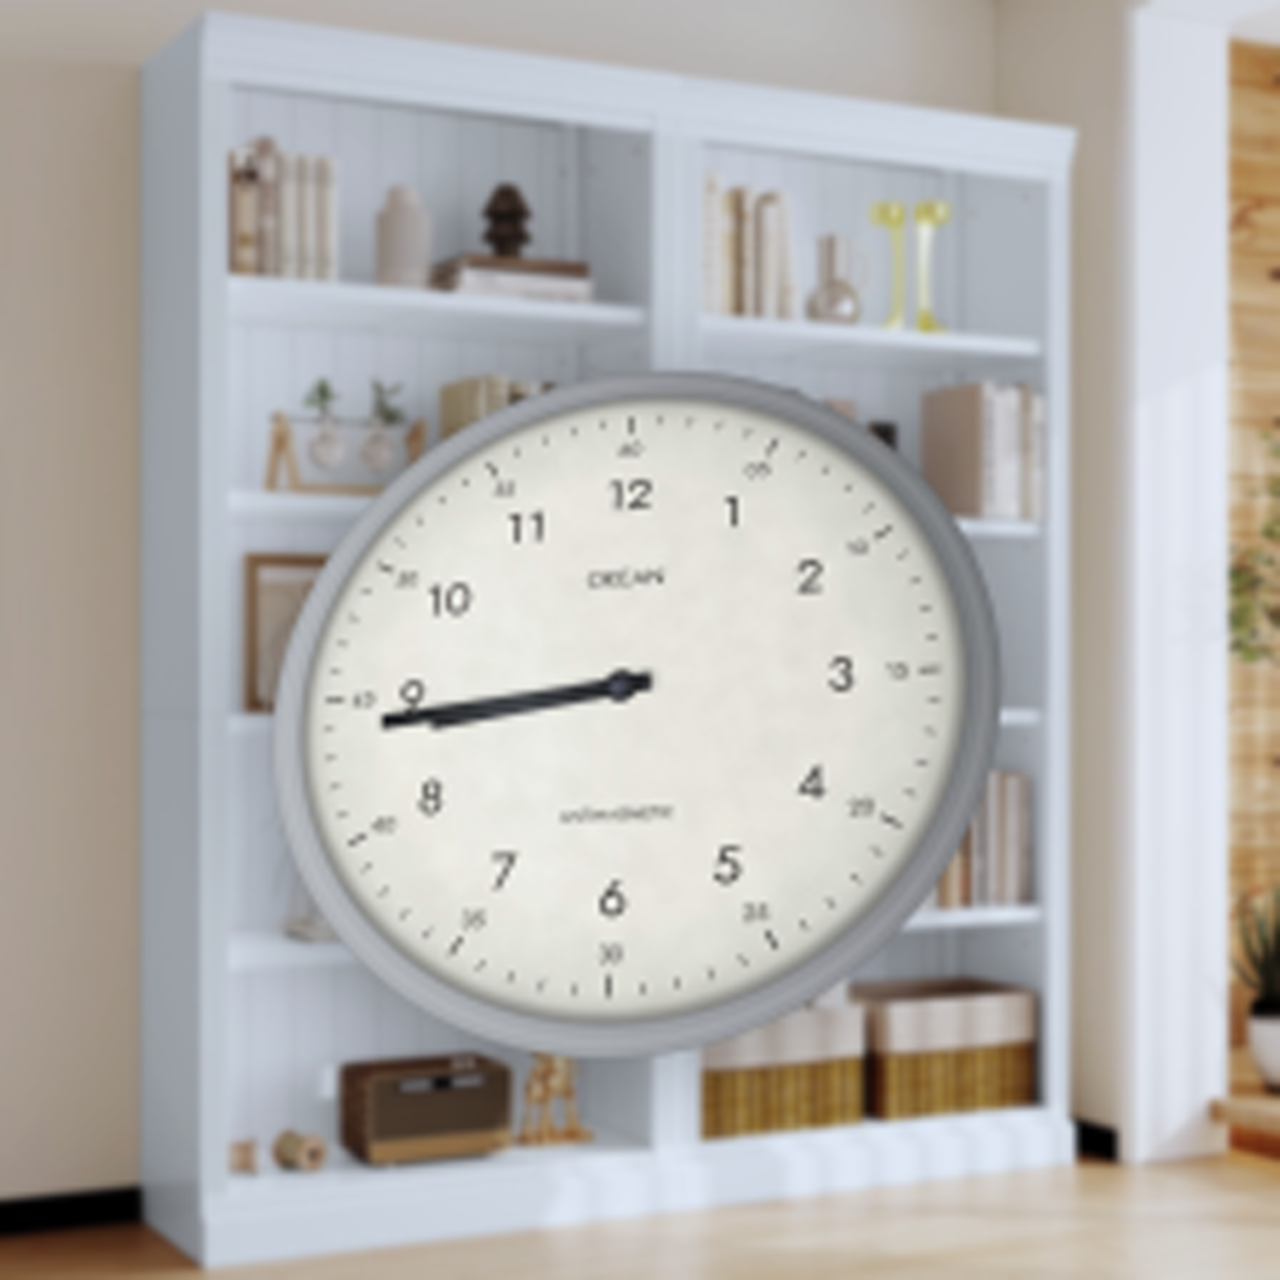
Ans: 8:44
